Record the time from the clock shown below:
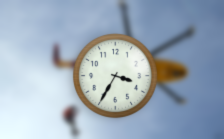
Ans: 3:35
